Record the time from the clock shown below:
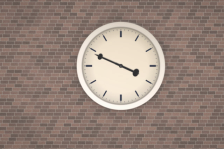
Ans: 3:49
